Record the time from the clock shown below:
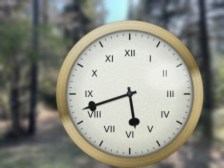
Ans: 5:42
